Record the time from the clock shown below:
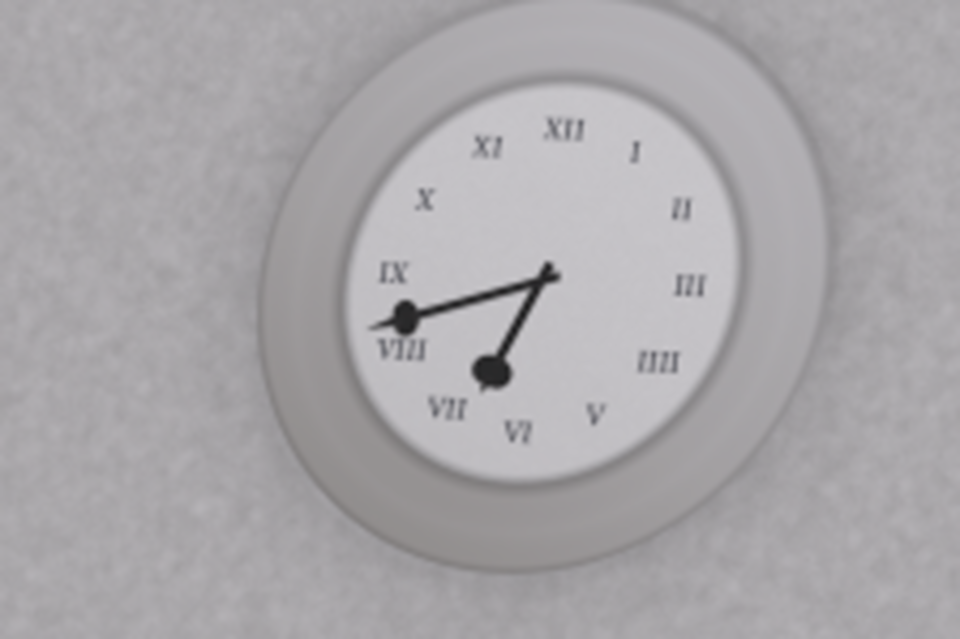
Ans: 6:42
